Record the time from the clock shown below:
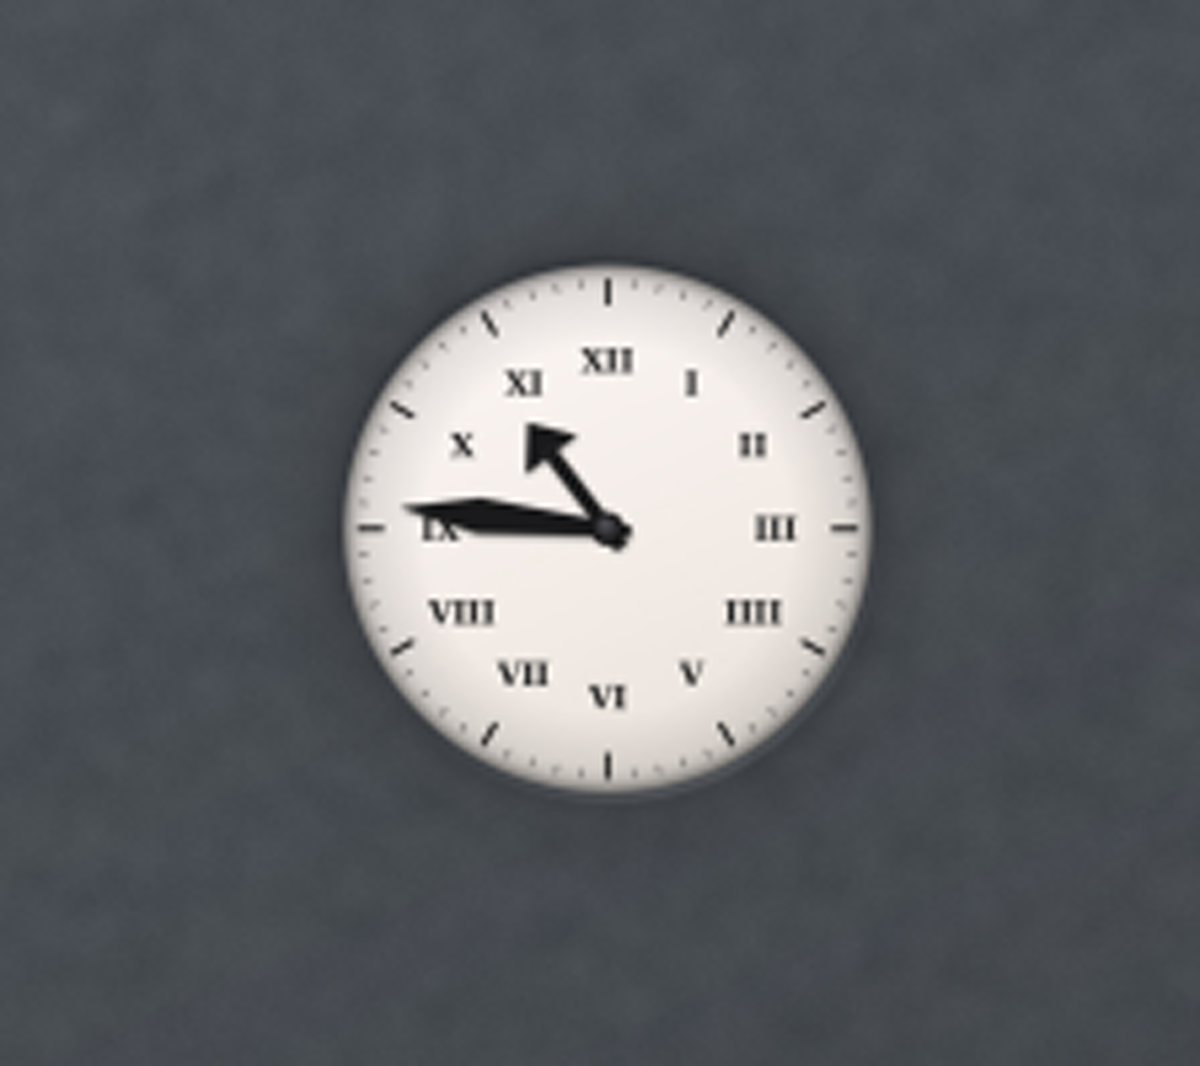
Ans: 10:46
